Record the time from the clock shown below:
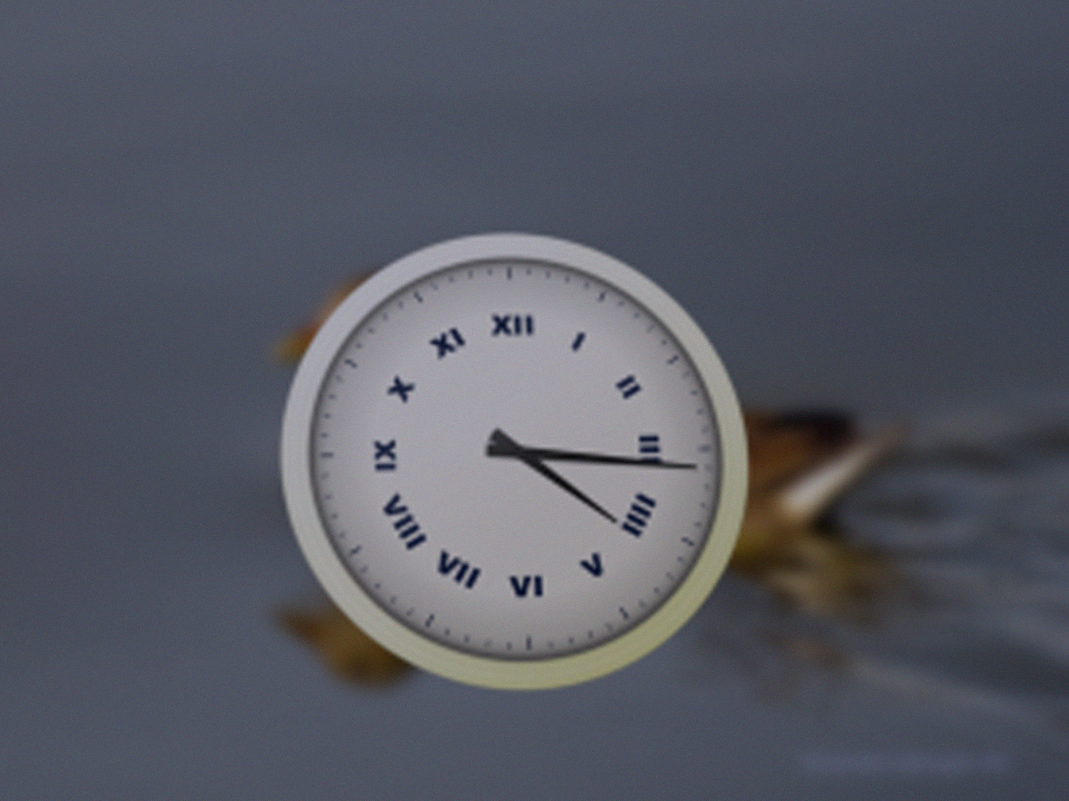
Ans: 4:16
